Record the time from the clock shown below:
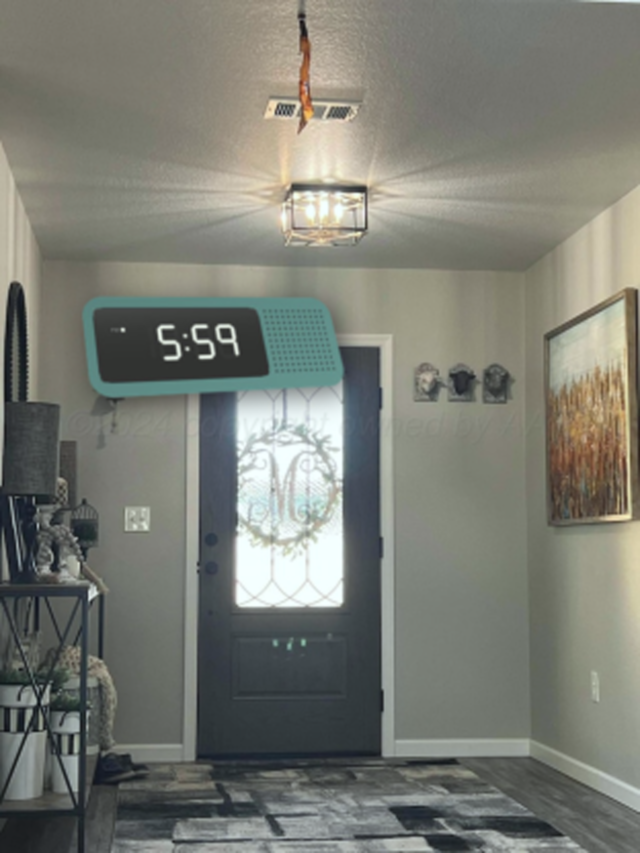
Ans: 5:59
